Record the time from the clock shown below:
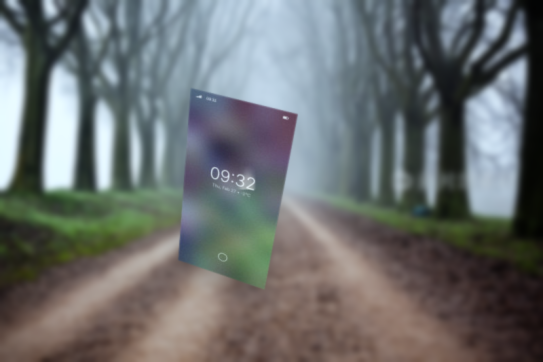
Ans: 9:32
